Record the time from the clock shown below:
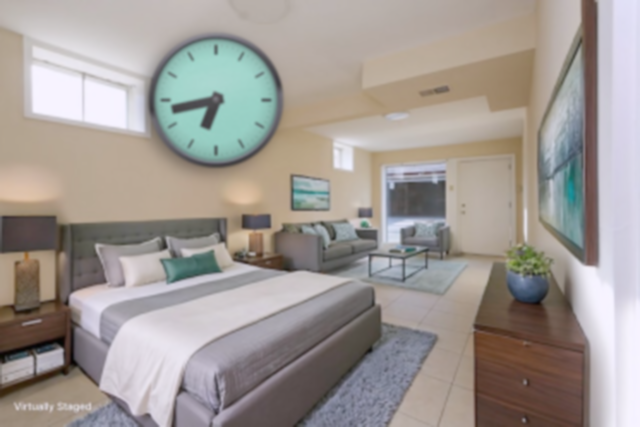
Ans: 6:43
